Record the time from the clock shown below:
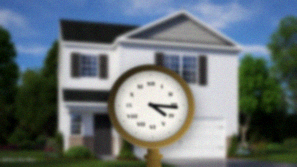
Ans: 4:16
